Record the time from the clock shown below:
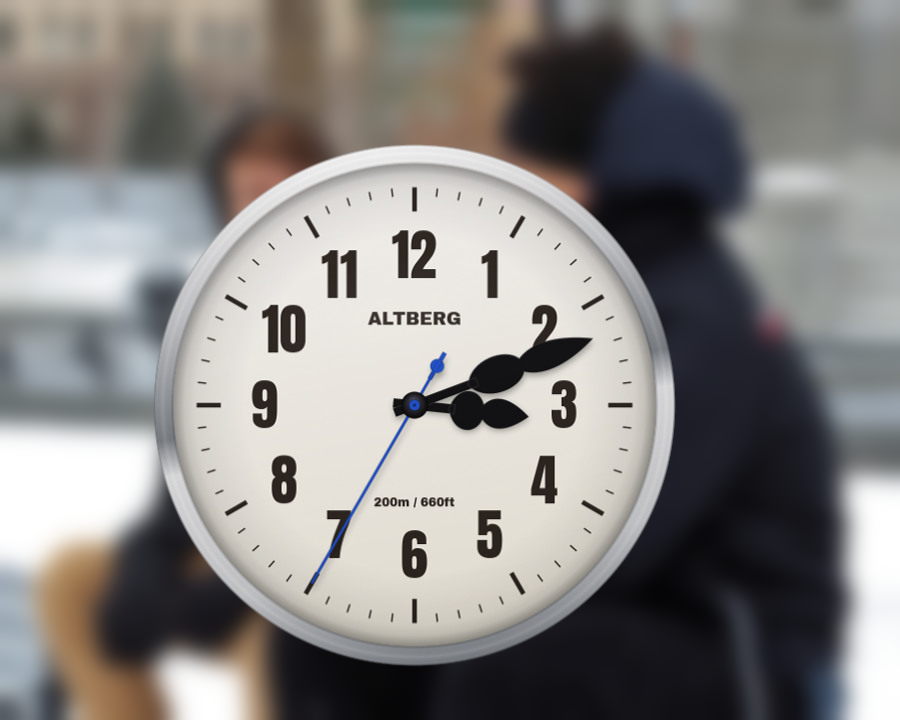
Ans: 3:11:35
